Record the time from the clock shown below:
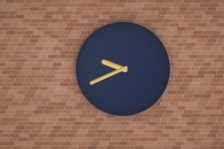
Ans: 9:41
